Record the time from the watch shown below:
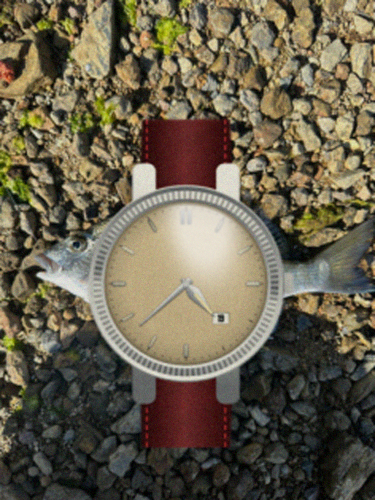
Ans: 4:38
